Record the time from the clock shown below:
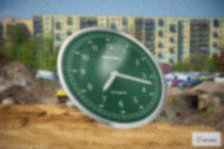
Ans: 7:17
